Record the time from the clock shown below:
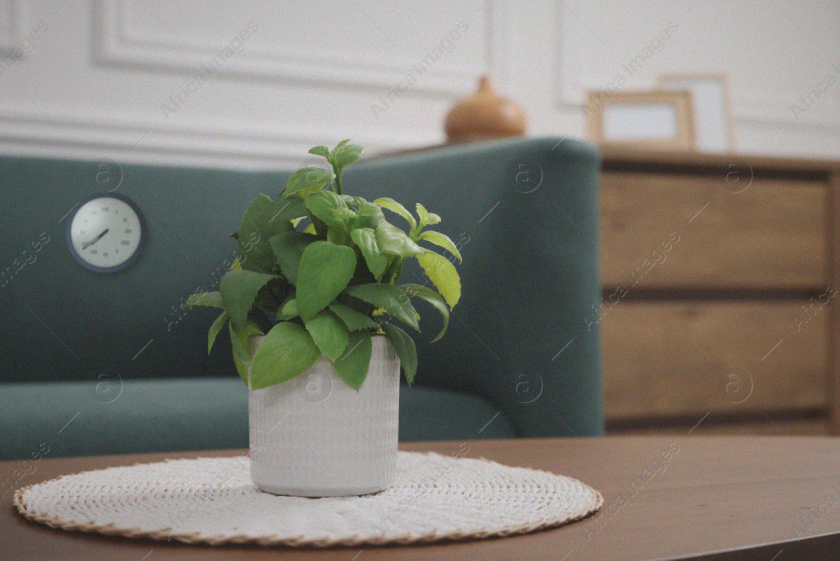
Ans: 7:39
